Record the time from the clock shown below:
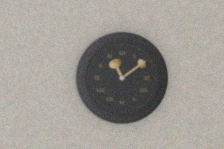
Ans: 11:09
